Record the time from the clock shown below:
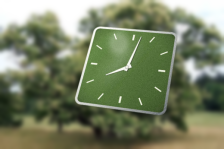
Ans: 8:02
